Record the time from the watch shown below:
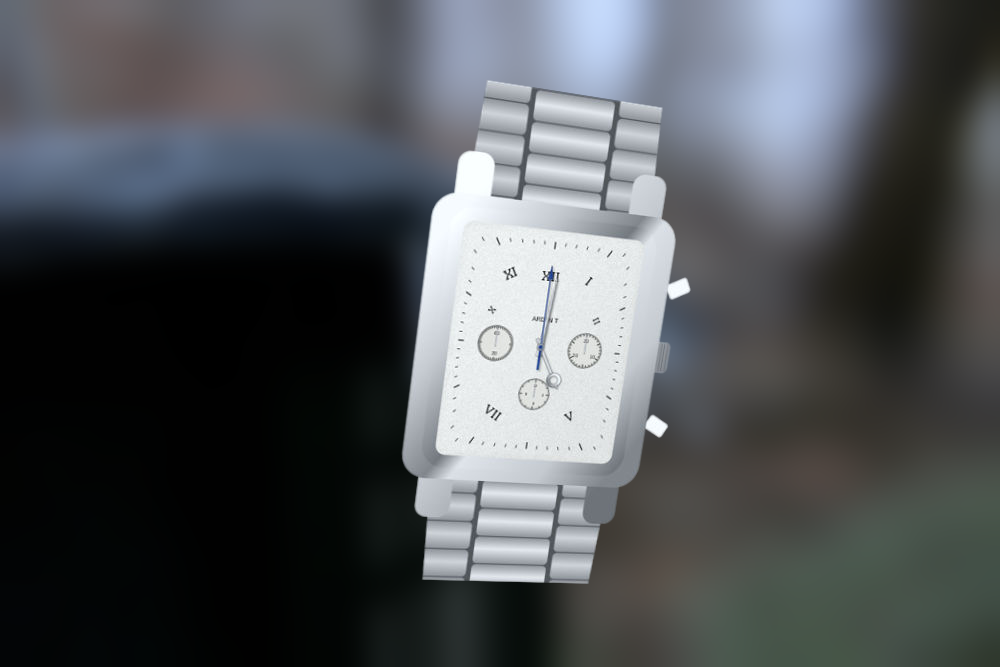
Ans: 5:01
